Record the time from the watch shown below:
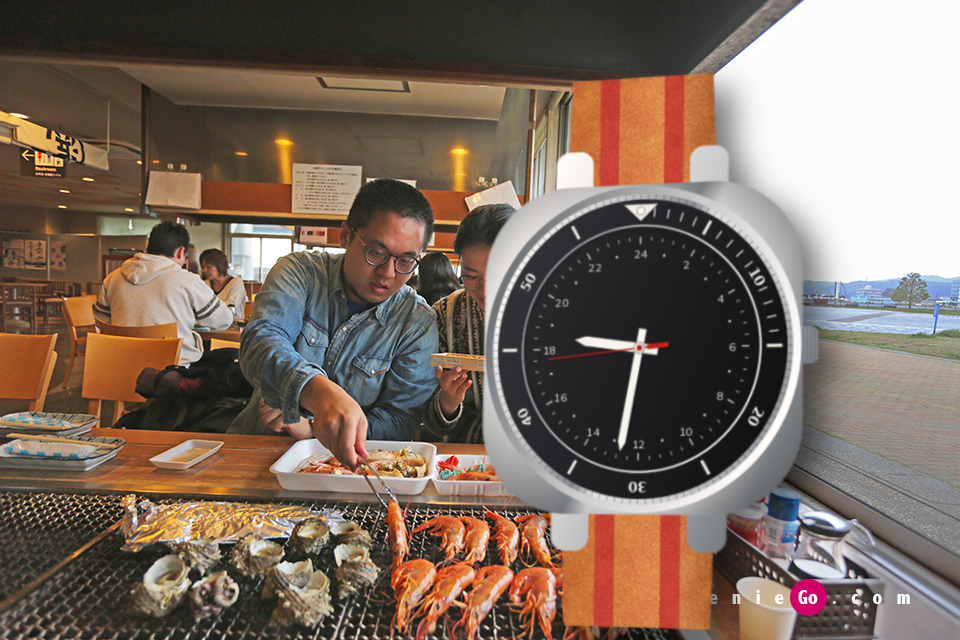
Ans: 18:31:44
